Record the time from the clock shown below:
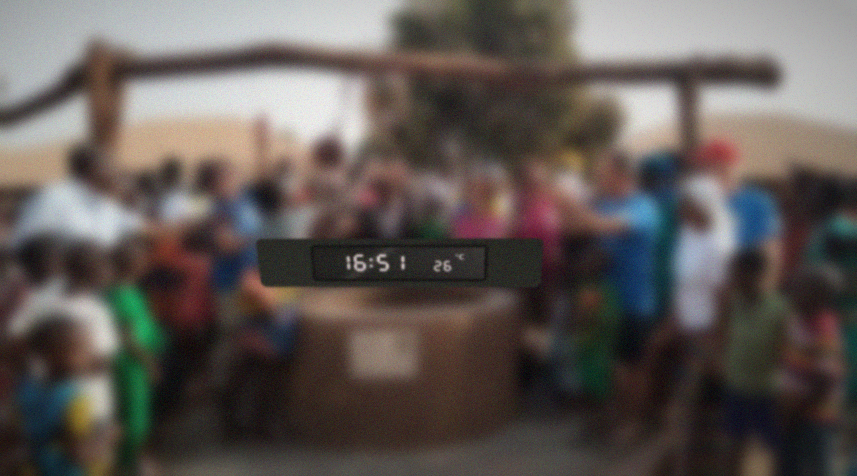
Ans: 16:51
